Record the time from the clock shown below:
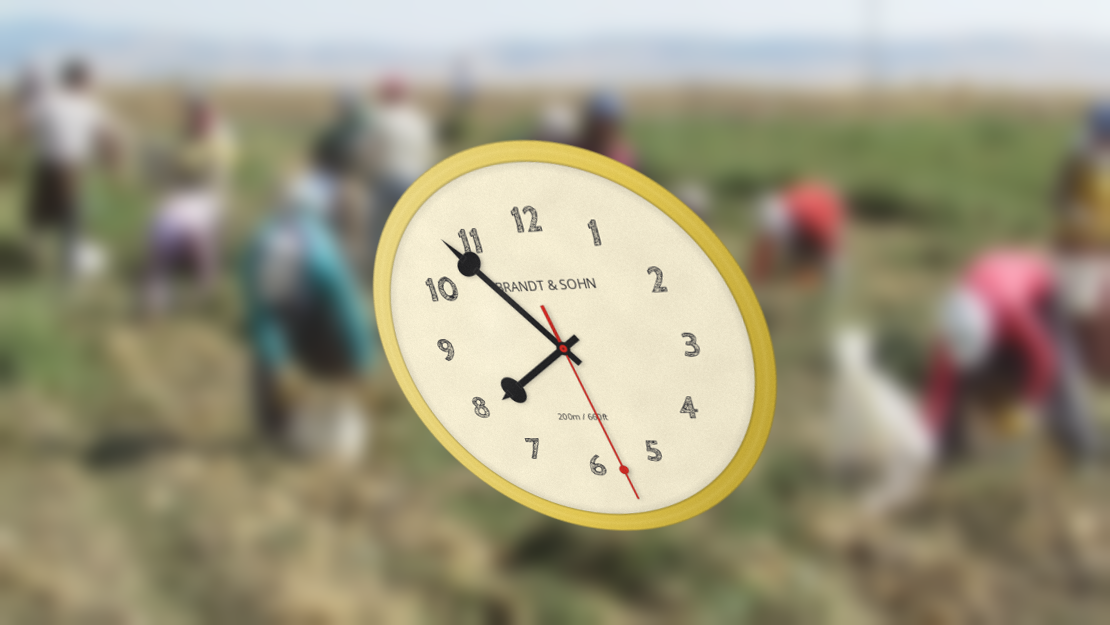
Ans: 7:53:28
